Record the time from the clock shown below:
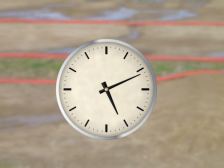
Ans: 5:11
